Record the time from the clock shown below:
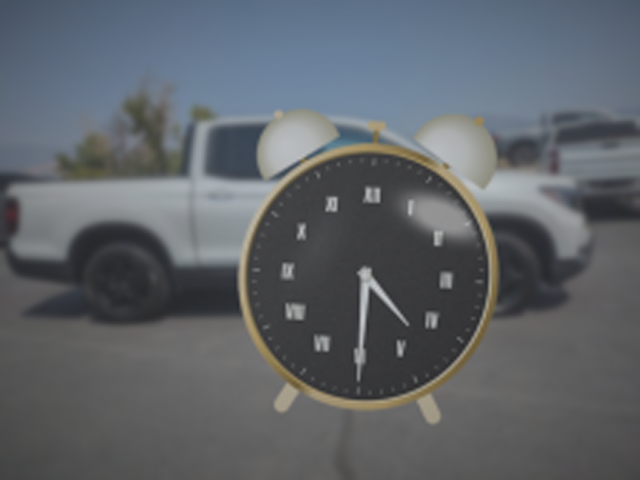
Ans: 4:30
